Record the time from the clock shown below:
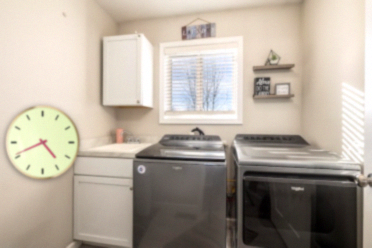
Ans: 4:41
